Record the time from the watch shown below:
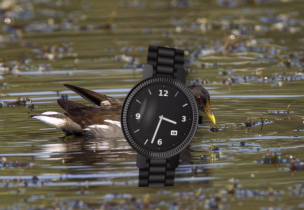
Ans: 3:33
